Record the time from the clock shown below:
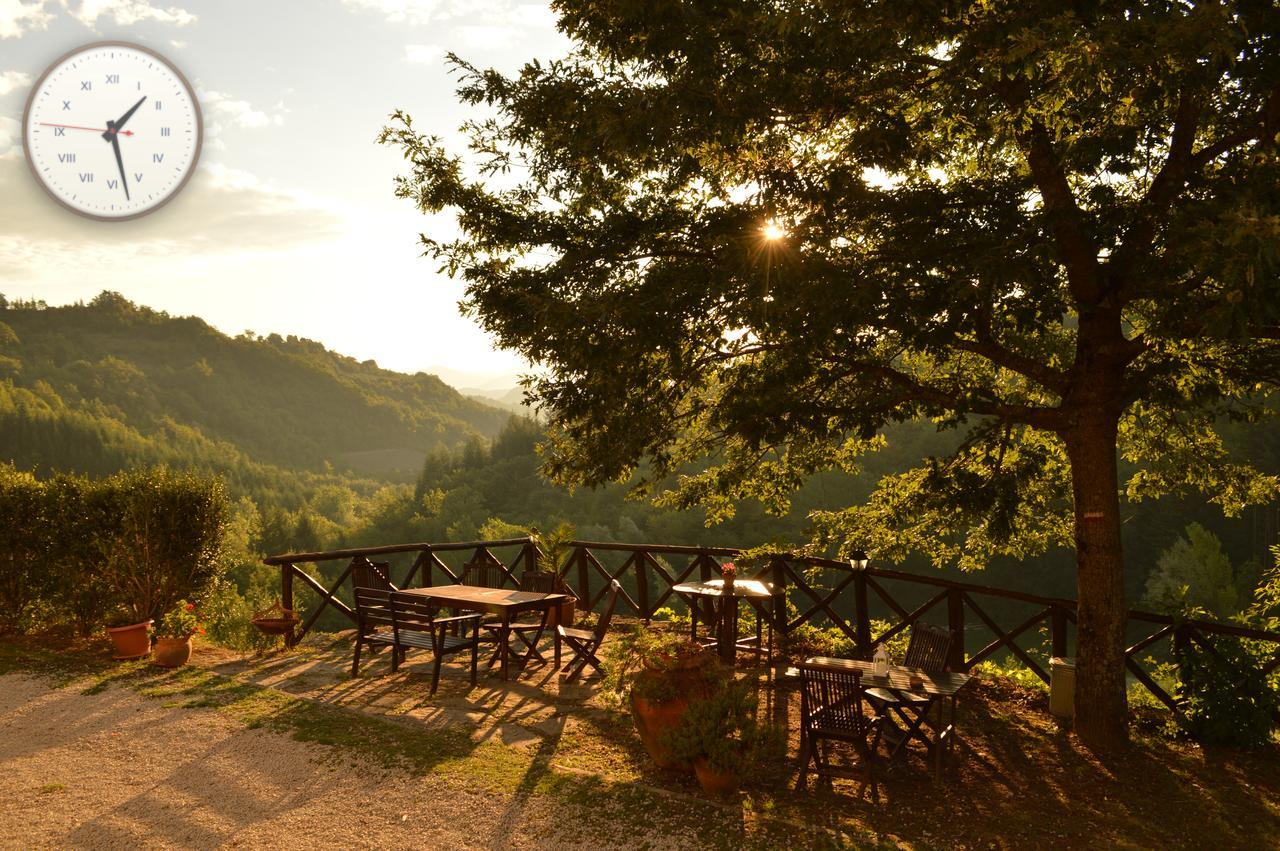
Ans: 1:27:46
